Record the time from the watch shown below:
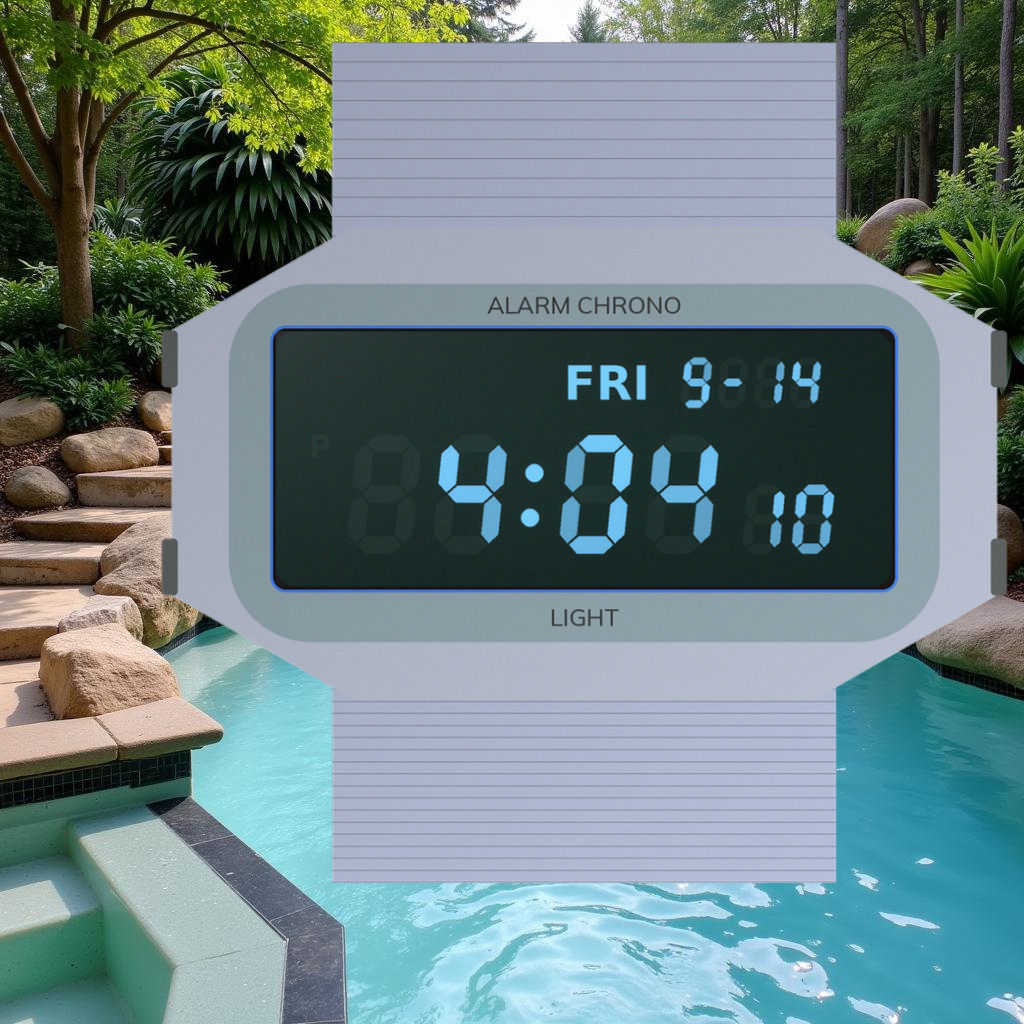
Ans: 4:04:10
